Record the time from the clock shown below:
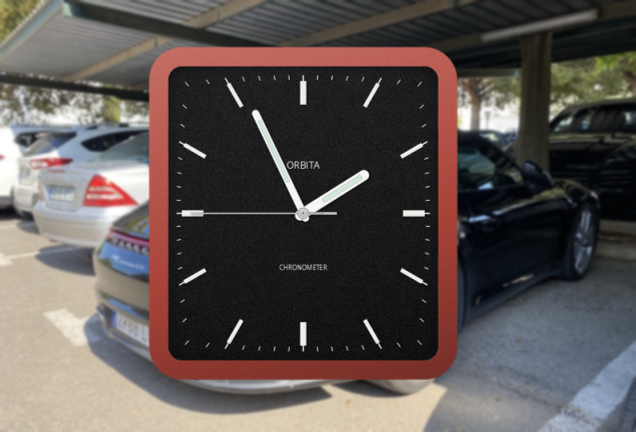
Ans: 1:55:45
